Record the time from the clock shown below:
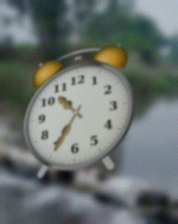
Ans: 10:35
